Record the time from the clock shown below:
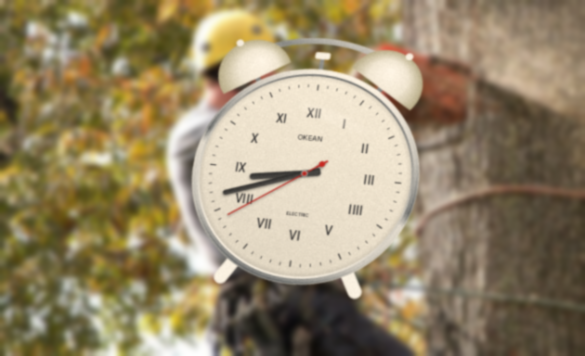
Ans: 8:41:39
